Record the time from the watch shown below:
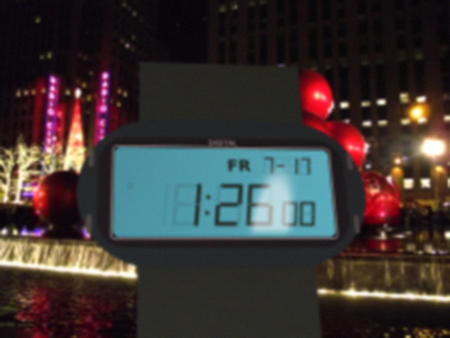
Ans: 1:26:00
